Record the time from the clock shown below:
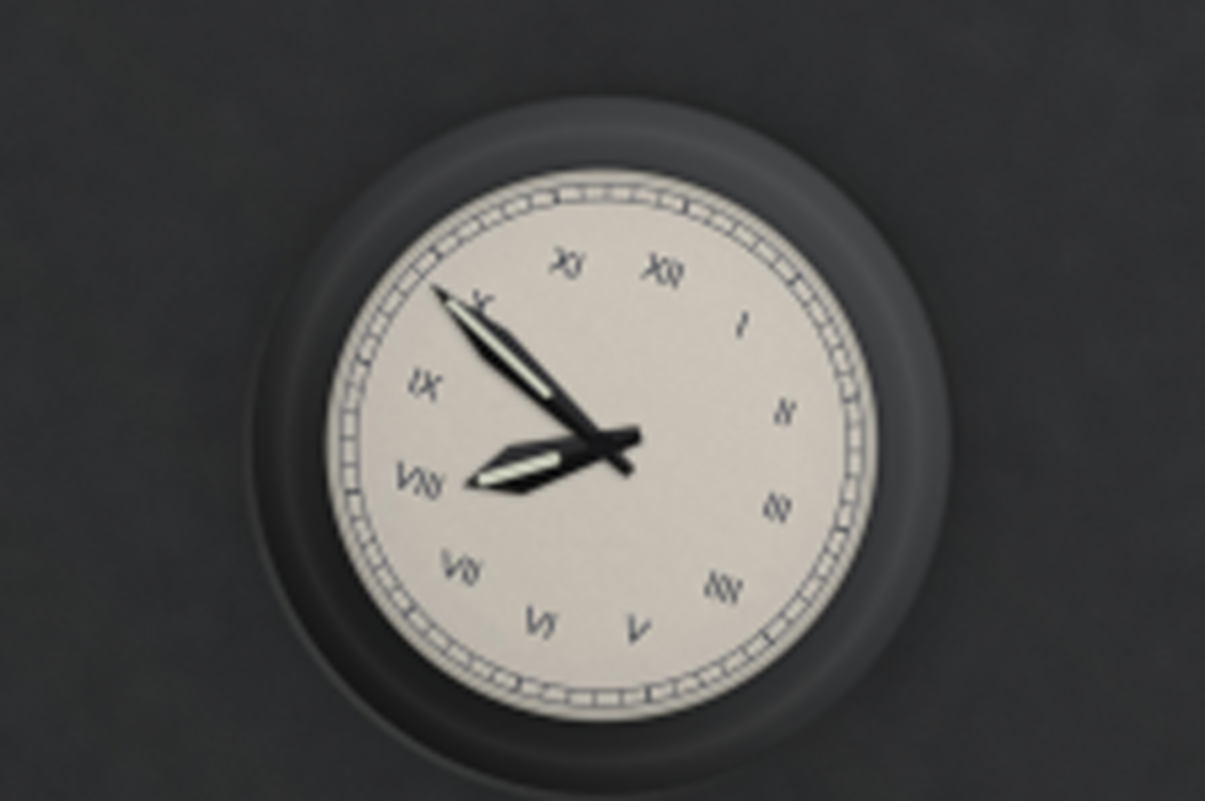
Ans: 7:49
